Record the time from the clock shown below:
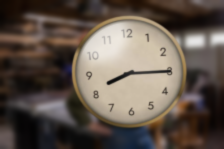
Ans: 8:15
